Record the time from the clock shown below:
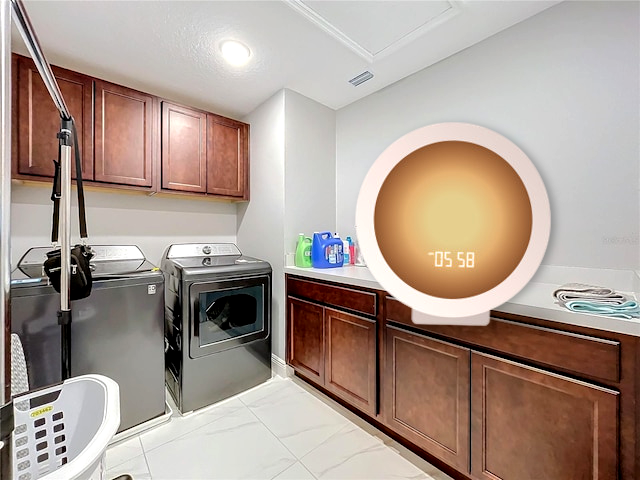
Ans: 5:58
